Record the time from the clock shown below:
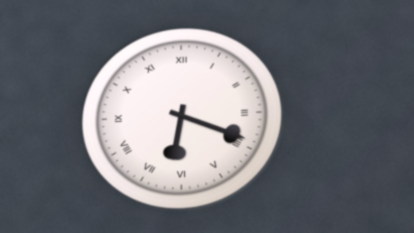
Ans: 6:19
